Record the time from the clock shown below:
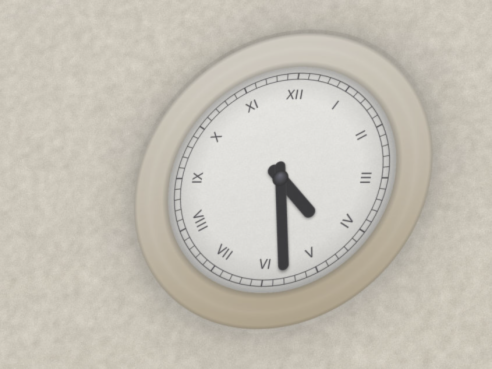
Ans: 4:28
